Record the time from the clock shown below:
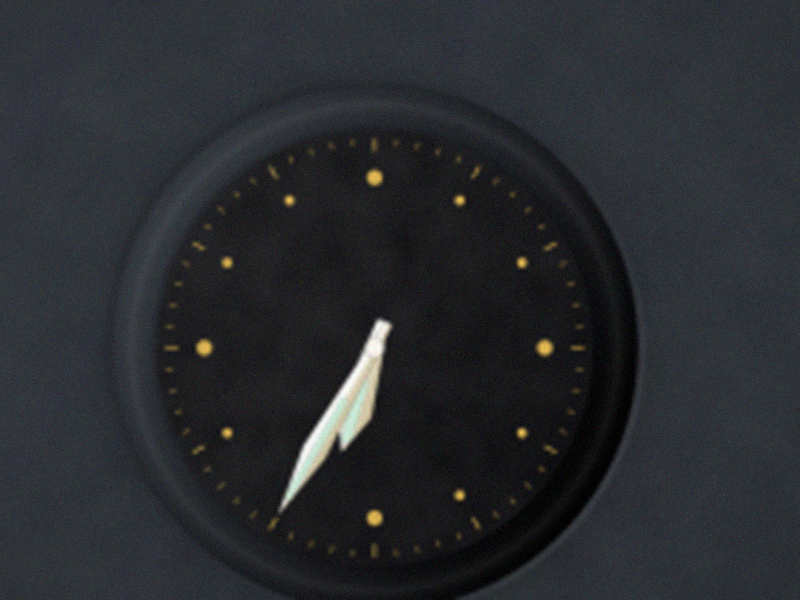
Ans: 6:35
